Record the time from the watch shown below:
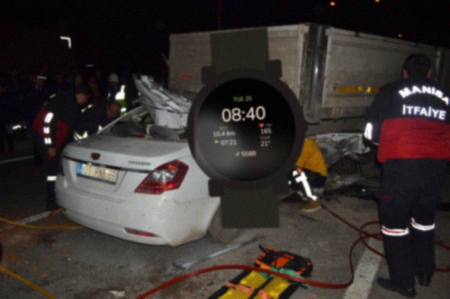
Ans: 8:40
